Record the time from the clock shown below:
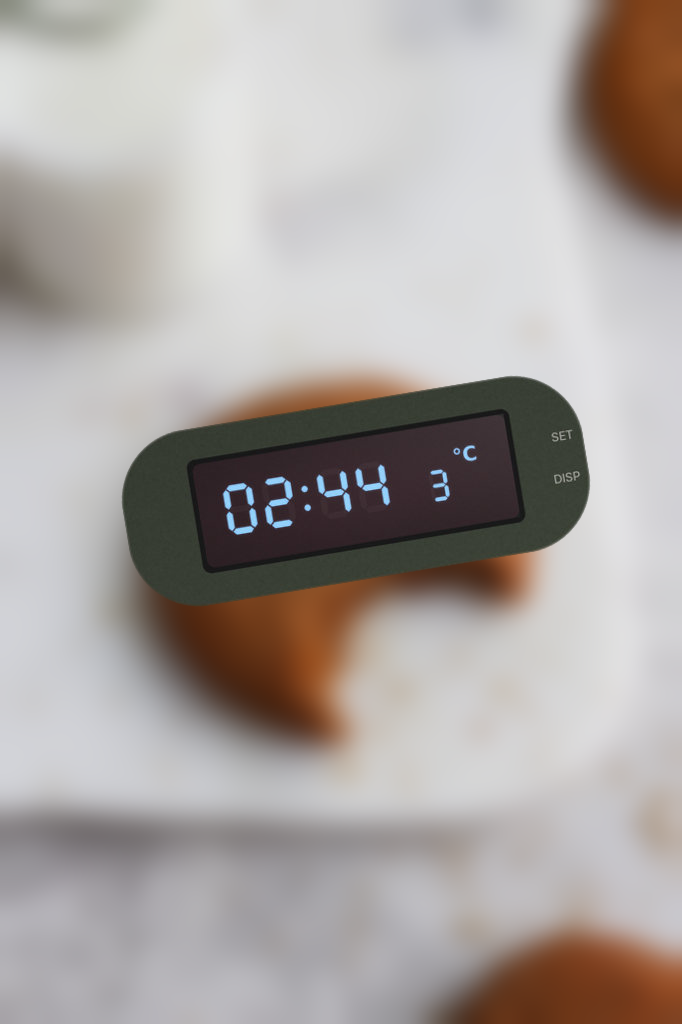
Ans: 2:44
